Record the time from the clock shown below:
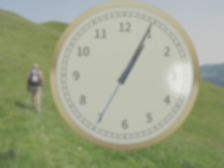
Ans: 1:04:35
